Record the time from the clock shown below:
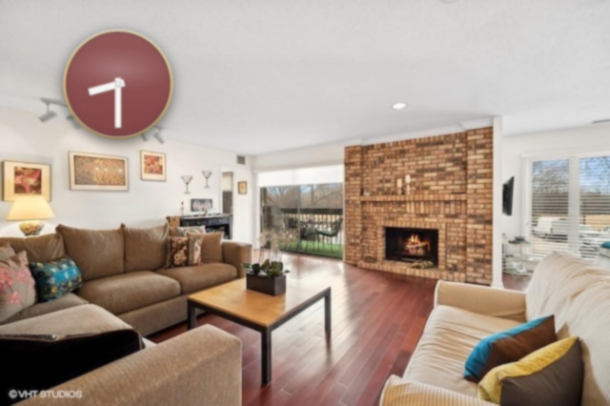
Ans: 8:30
